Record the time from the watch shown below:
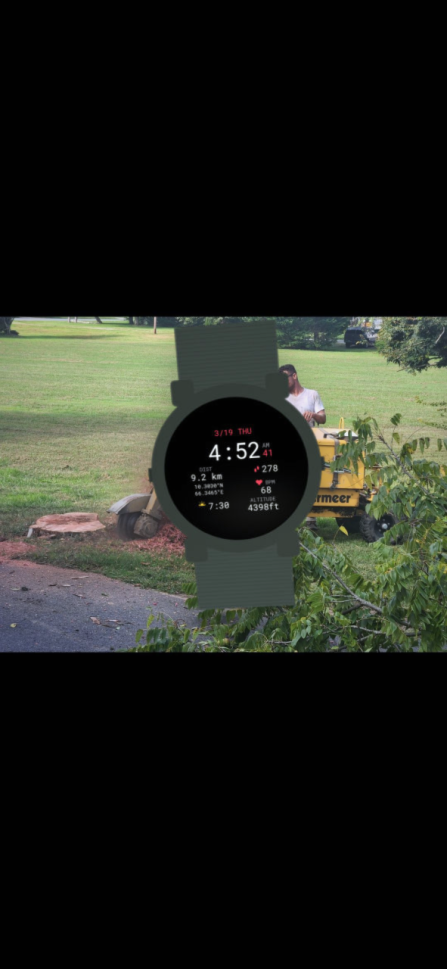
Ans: 4:52:41
